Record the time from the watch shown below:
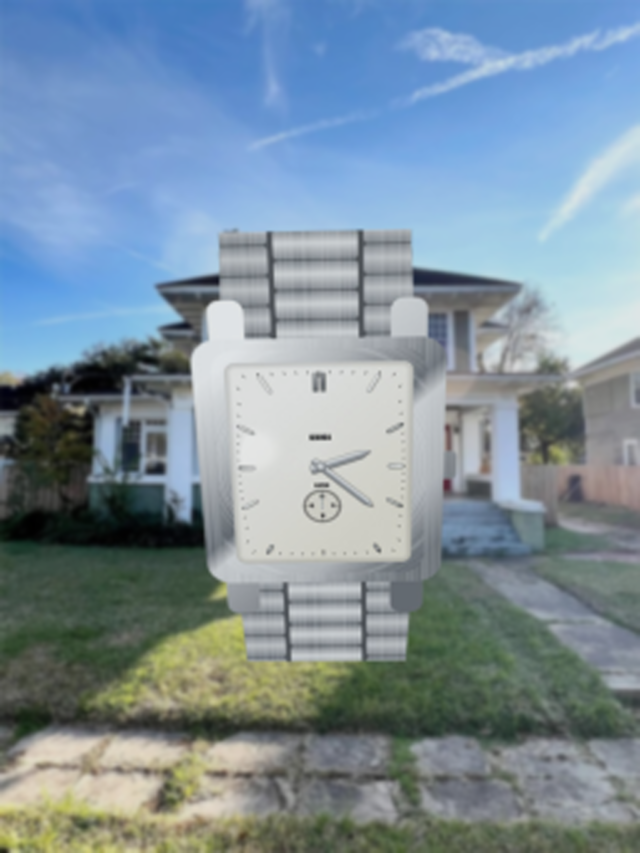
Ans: 2:22
